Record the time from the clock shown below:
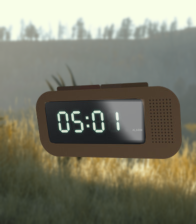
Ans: 5:01
